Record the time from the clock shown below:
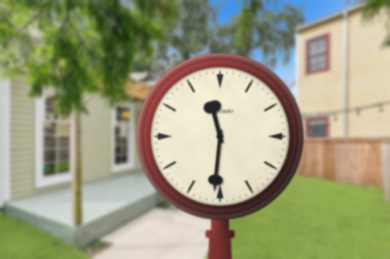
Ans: 11:31
